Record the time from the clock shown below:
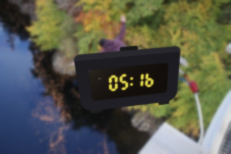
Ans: 5:16
